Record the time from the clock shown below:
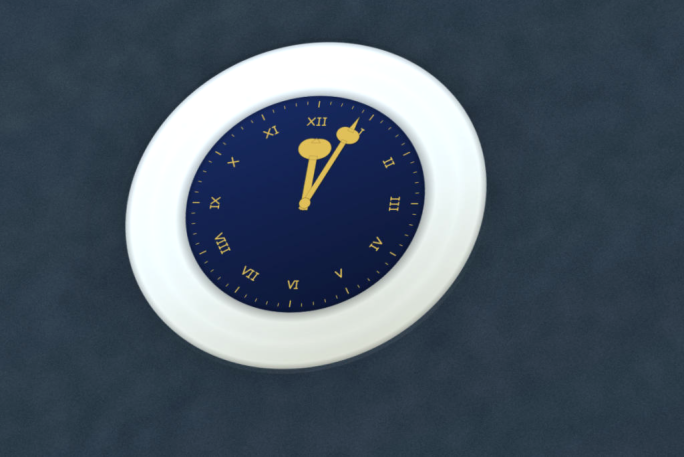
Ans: 12:04
